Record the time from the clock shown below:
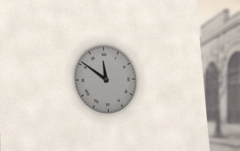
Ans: 11:51
